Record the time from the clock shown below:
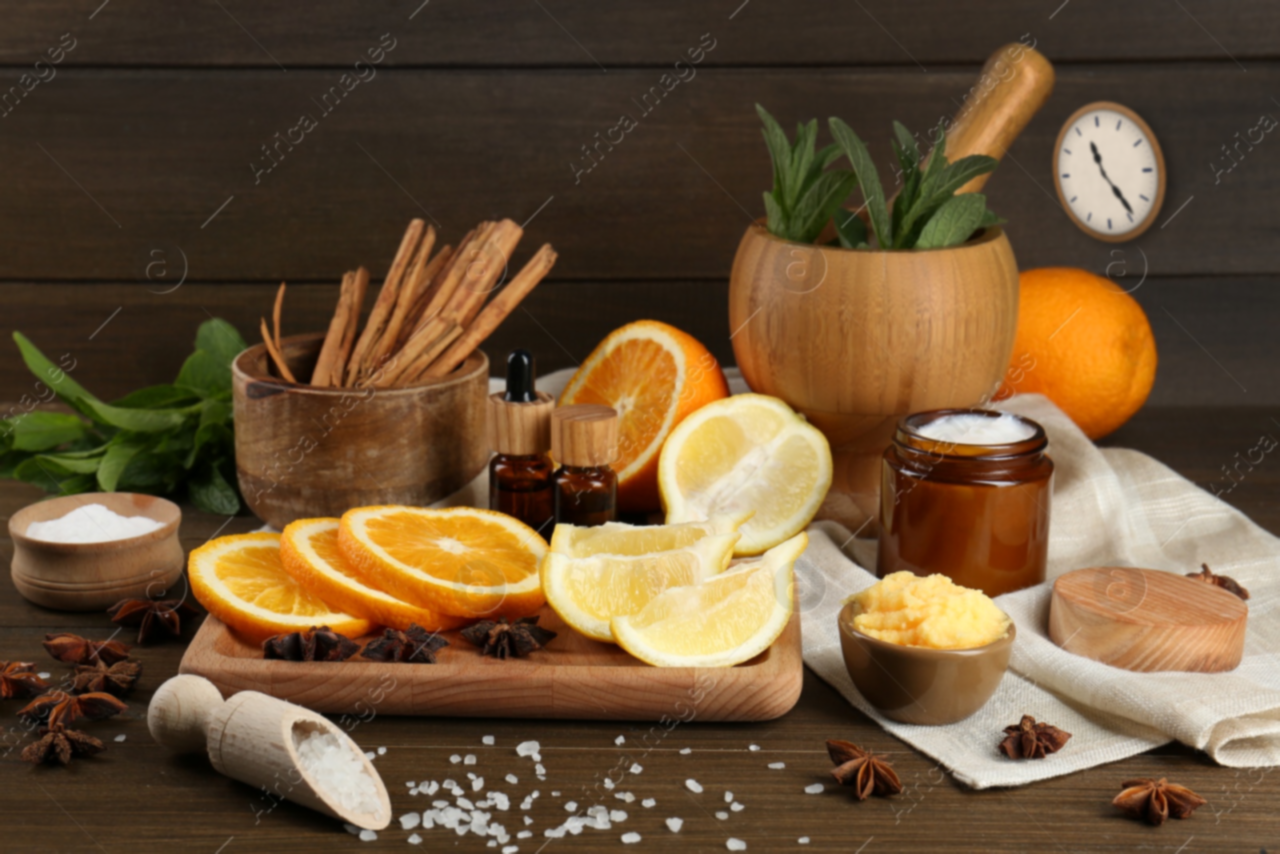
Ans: 11:24
